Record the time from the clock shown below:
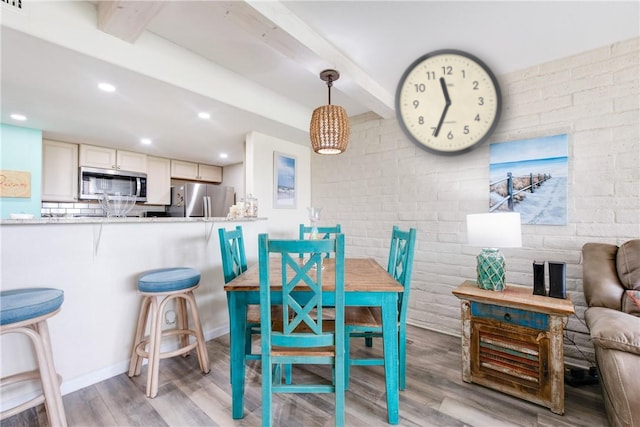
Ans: 11:34
